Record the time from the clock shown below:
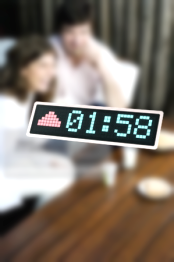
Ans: 1:58
